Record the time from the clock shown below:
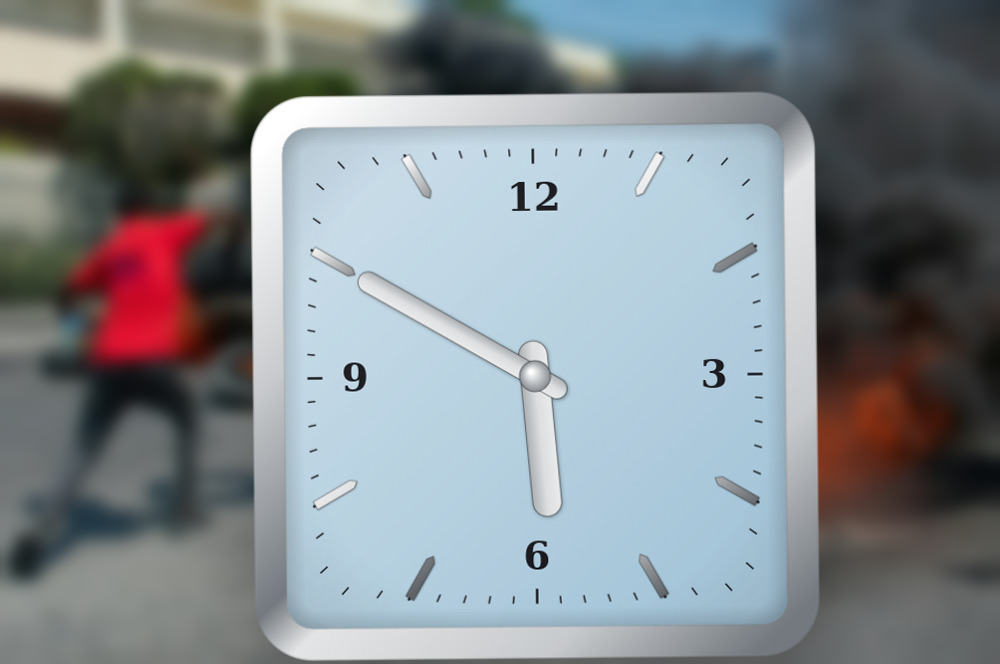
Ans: 5:50
